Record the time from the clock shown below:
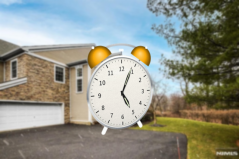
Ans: 5:04
